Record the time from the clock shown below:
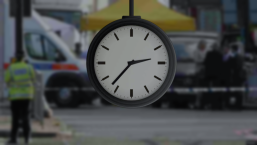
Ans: 2:37
